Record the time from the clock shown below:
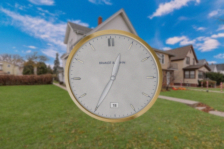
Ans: 12:35
